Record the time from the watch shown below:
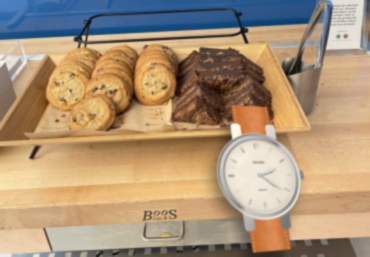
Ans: 2:21
